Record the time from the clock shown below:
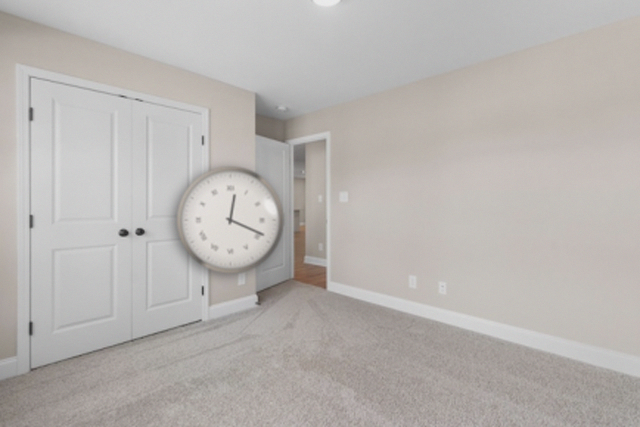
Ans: 12:19
